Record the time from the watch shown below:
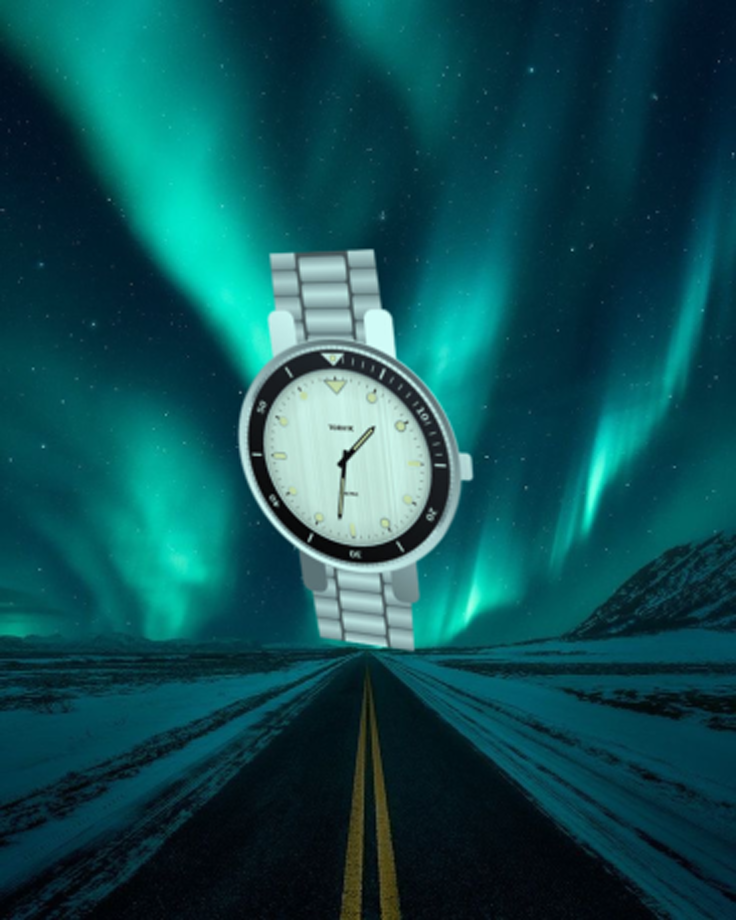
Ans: 1:32
